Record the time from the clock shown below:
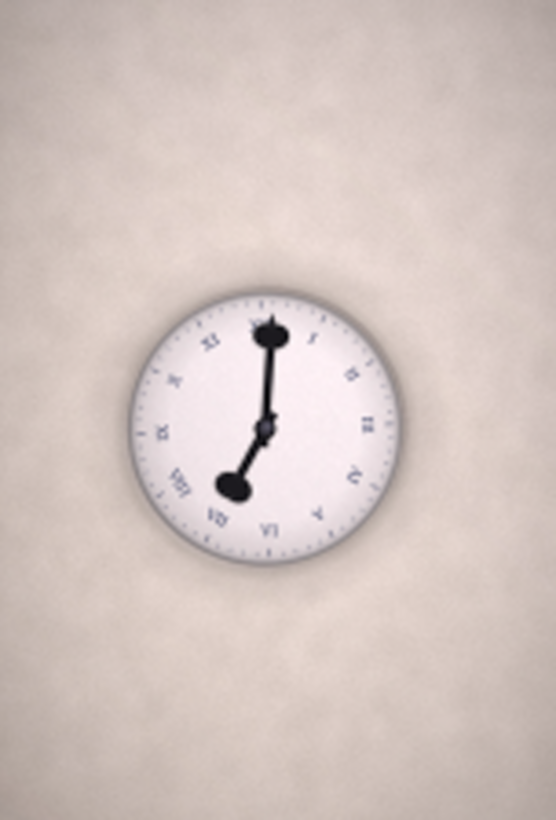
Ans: 7:01
